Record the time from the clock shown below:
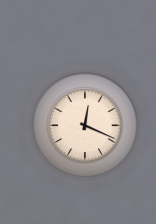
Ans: 12:19
